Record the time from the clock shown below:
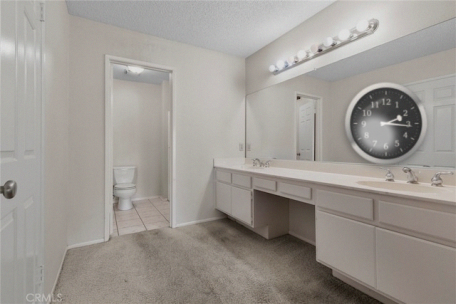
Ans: 2:16
